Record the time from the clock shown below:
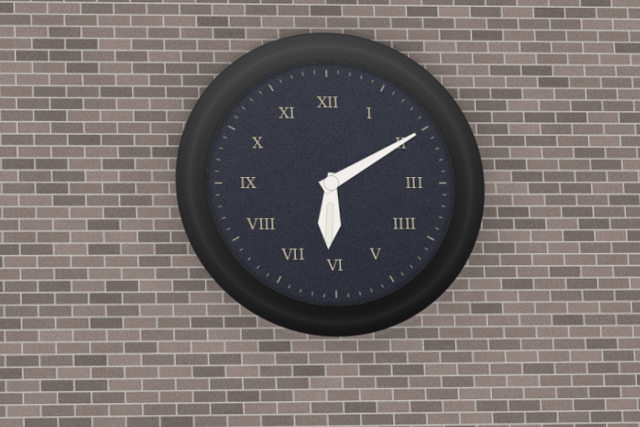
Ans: 6:10
